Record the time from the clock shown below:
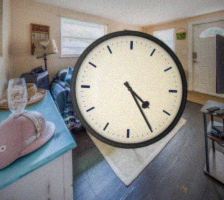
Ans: 4:25
